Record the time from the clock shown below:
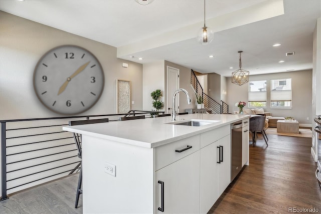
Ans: 7:08
